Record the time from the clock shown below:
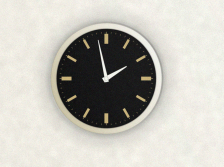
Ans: 1:58
